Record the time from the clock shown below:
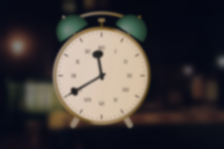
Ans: 11:40
